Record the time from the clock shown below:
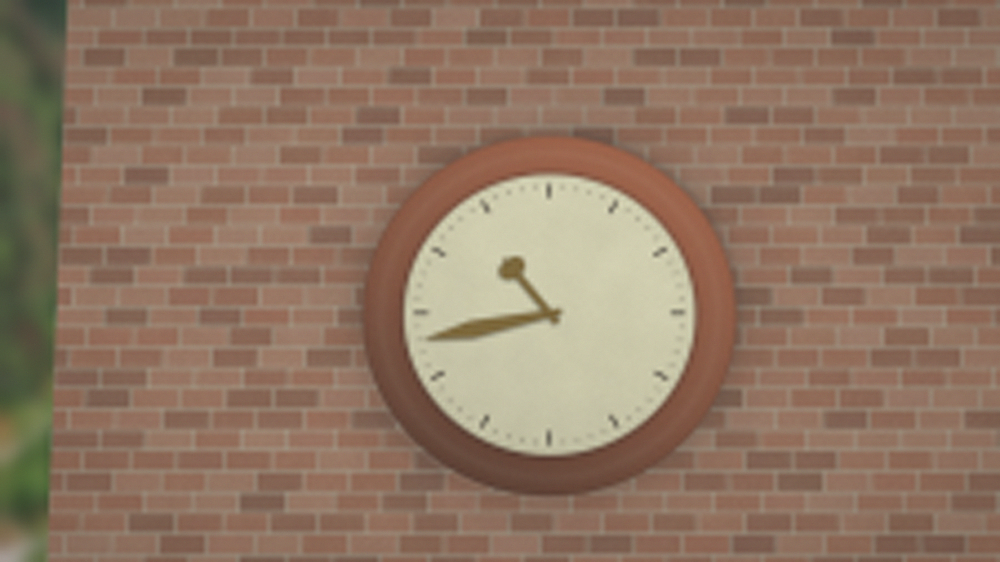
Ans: 10:43
